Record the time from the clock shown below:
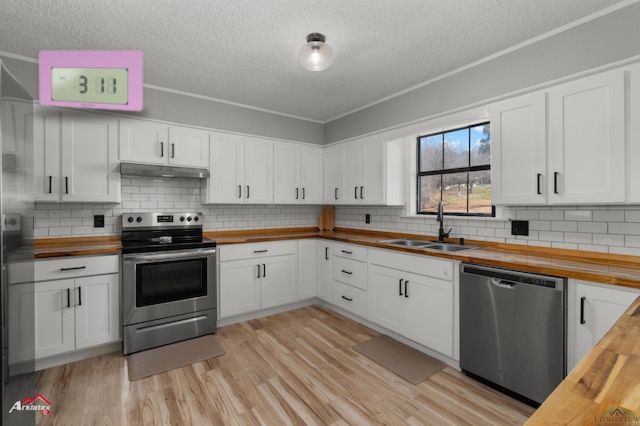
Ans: 3:11
